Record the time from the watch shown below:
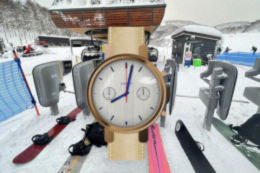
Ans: 8:02
